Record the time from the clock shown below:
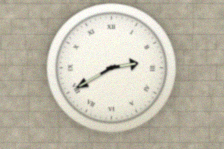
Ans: 2:40
